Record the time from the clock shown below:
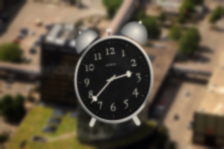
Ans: 2:38
